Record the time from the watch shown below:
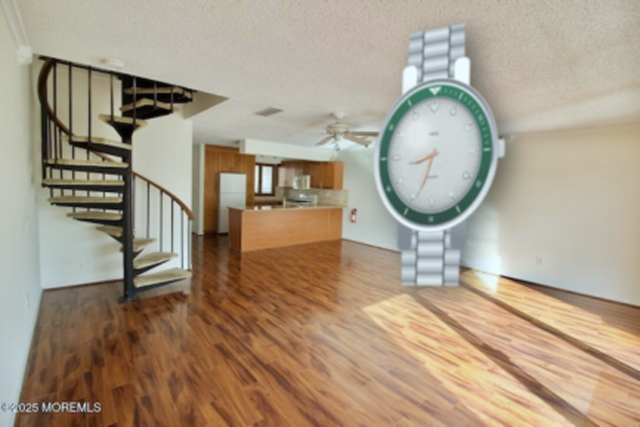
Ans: 8:34
